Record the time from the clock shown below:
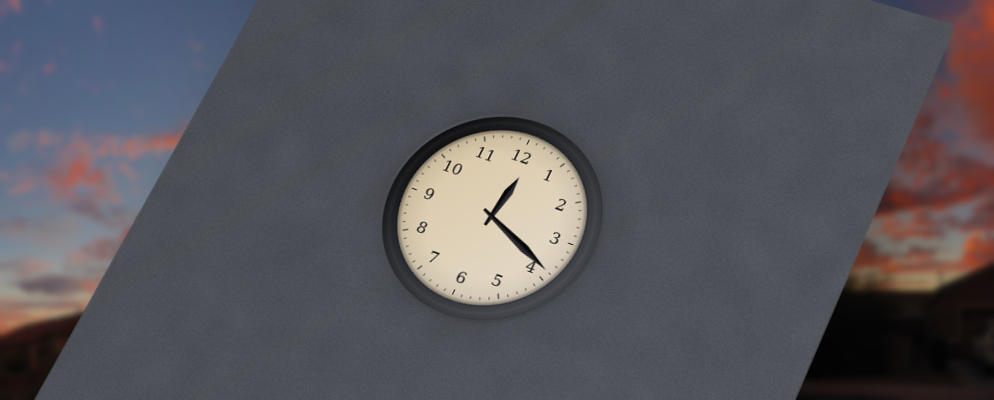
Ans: 12:19
